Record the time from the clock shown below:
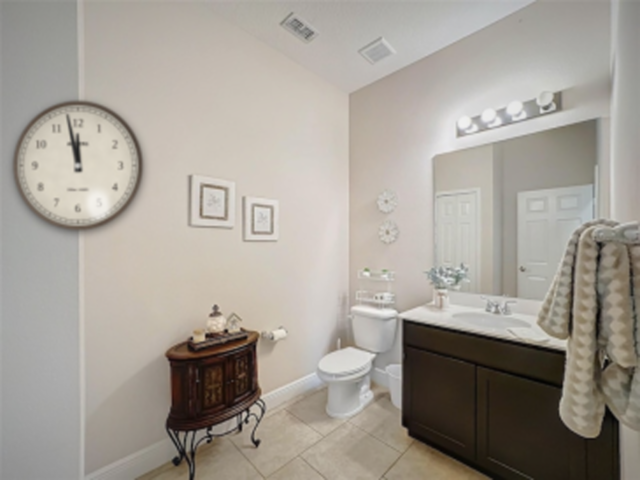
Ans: 11:58
